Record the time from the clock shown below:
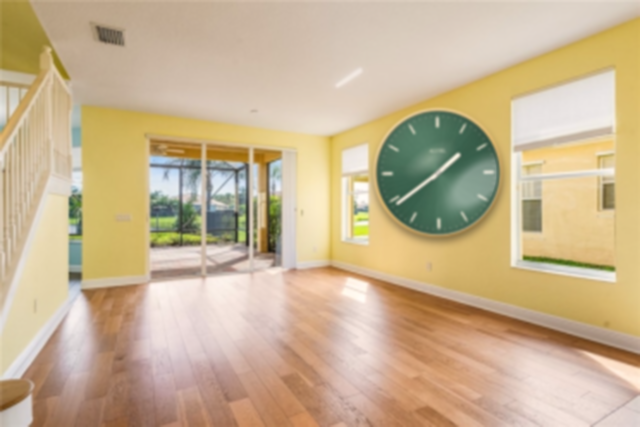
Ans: 1:39
